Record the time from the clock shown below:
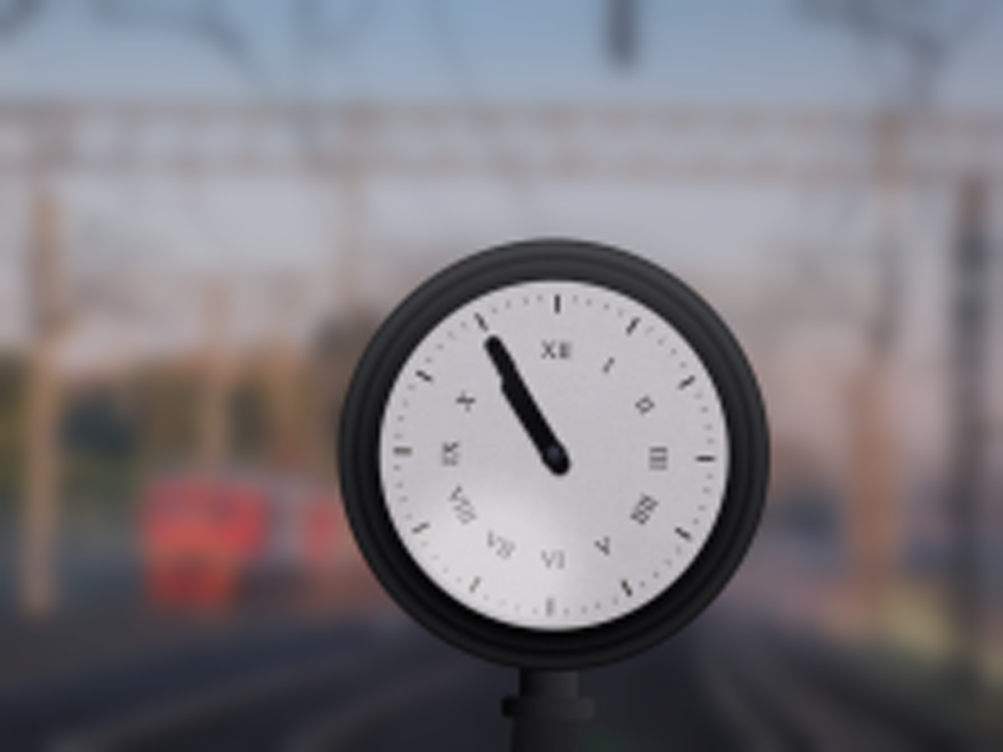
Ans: 10:55
